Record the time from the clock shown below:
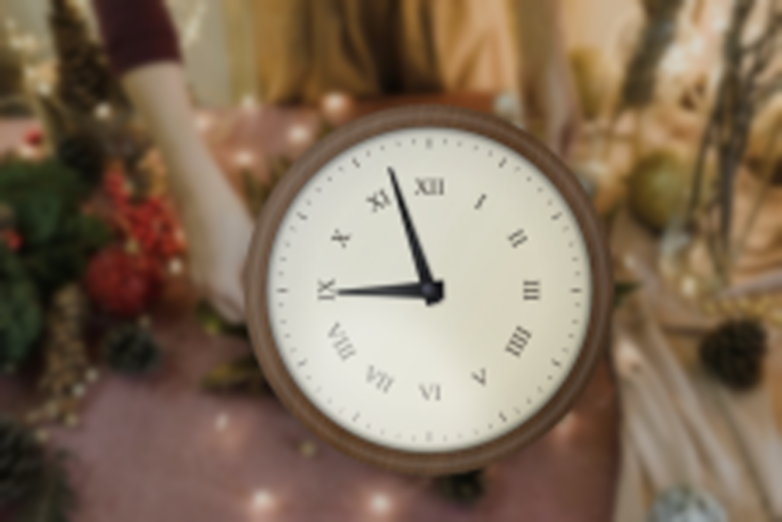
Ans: 8:57
